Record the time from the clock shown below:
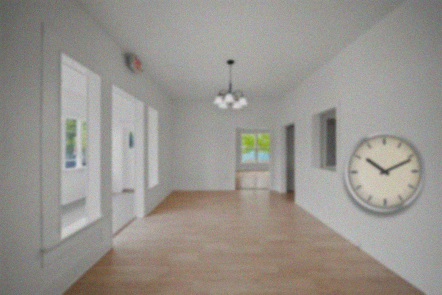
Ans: 10:11
